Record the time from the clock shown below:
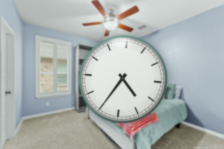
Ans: 4:35
